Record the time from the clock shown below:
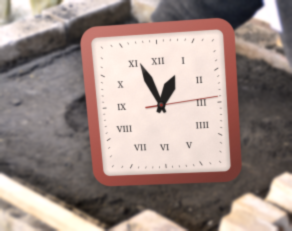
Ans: 12:56:14
